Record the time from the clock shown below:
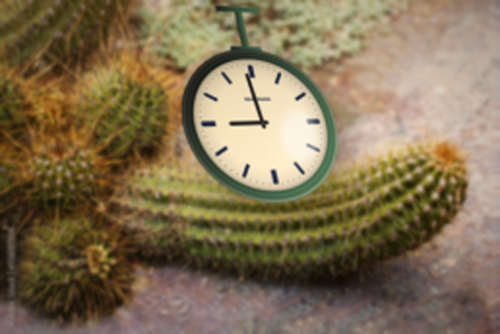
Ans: 8:59
